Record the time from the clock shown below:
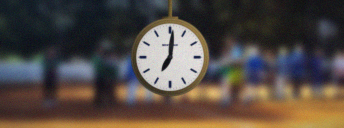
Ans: 7:01
